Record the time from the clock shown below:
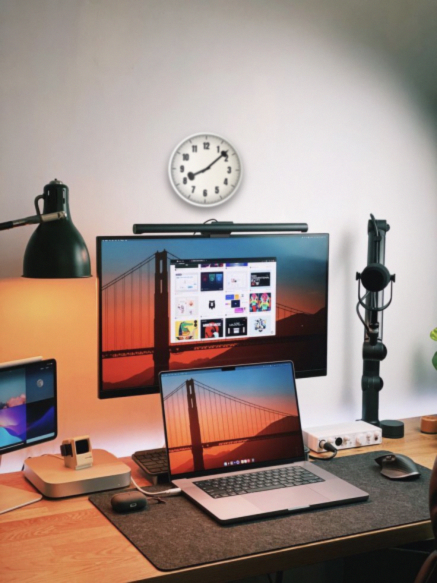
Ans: 8:08
